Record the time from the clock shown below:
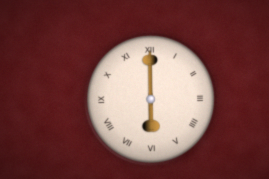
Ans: 6:00
